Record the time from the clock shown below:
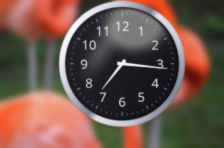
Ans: 7:16
